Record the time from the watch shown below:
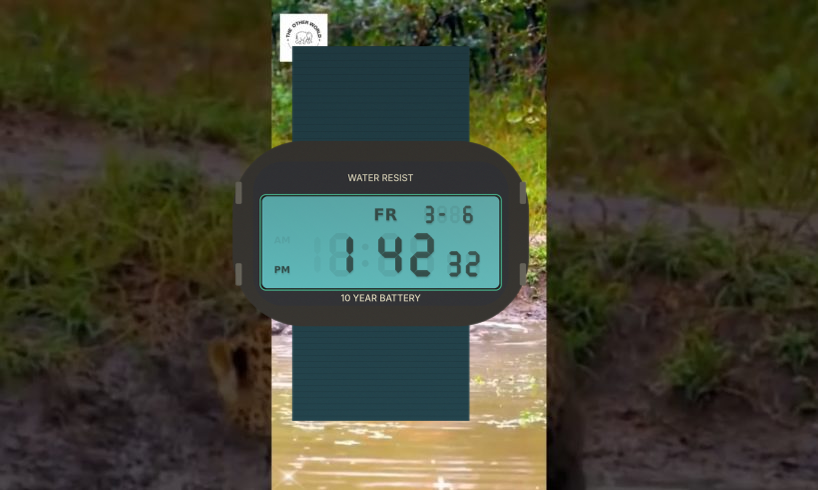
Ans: 1:42:32
